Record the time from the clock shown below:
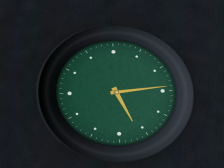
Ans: 5:14
